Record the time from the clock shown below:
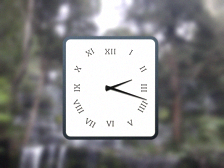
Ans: 2:18
